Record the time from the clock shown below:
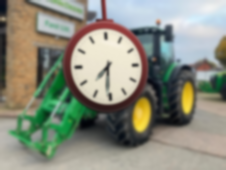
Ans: 7:31
